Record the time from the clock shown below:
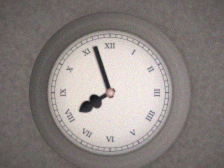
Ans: 7:57
